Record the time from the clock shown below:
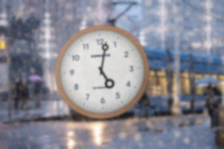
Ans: 5:02
